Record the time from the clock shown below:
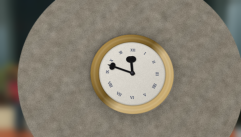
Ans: 11:48
